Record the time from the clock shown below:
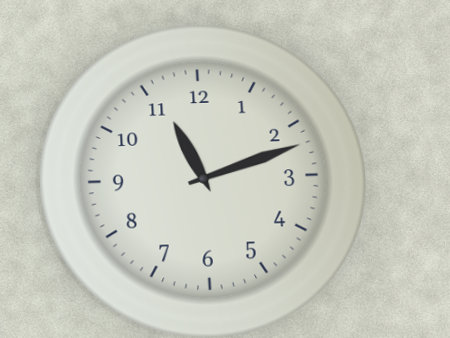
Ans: 11:12
